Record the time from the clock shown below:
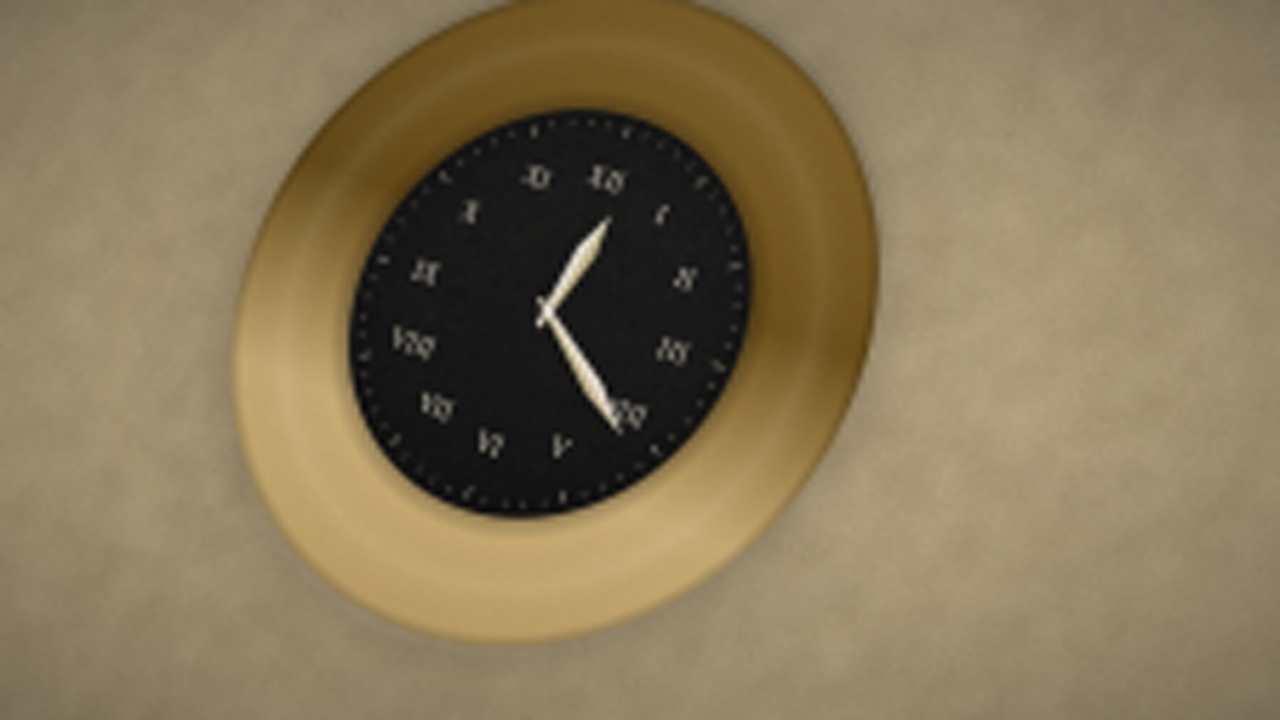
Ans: 12:21
